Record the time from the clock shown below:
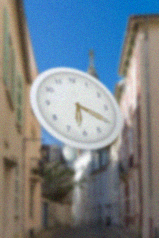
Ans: 6:20
